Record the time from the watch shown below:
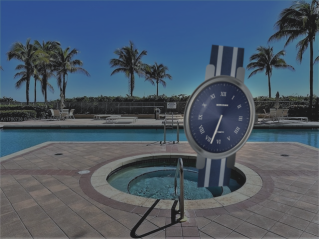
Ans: 6:33
